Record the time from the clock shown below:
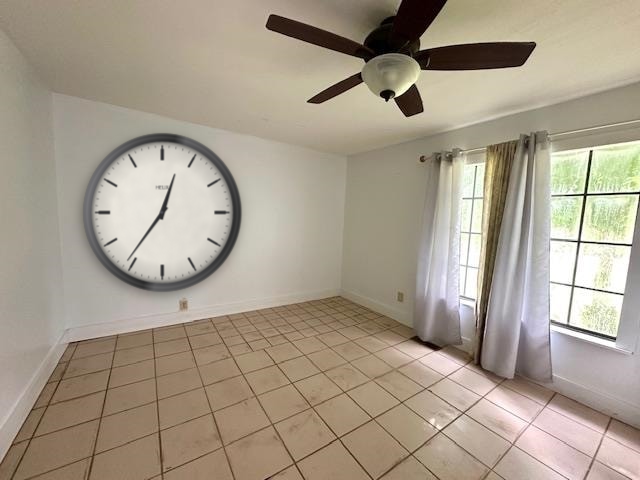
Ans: 12:36
